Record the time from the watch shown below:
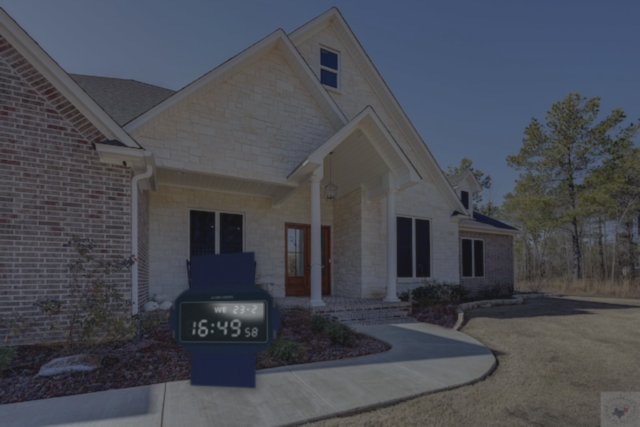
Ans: 16:49
